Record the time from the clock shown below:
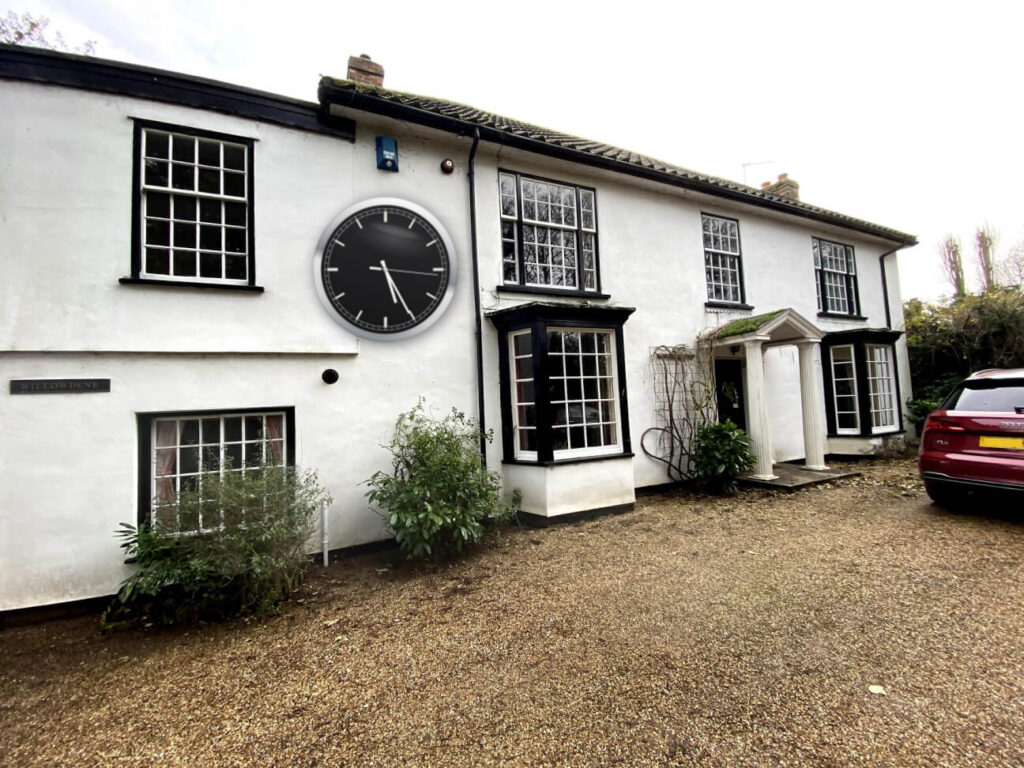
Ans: 5:25:16
